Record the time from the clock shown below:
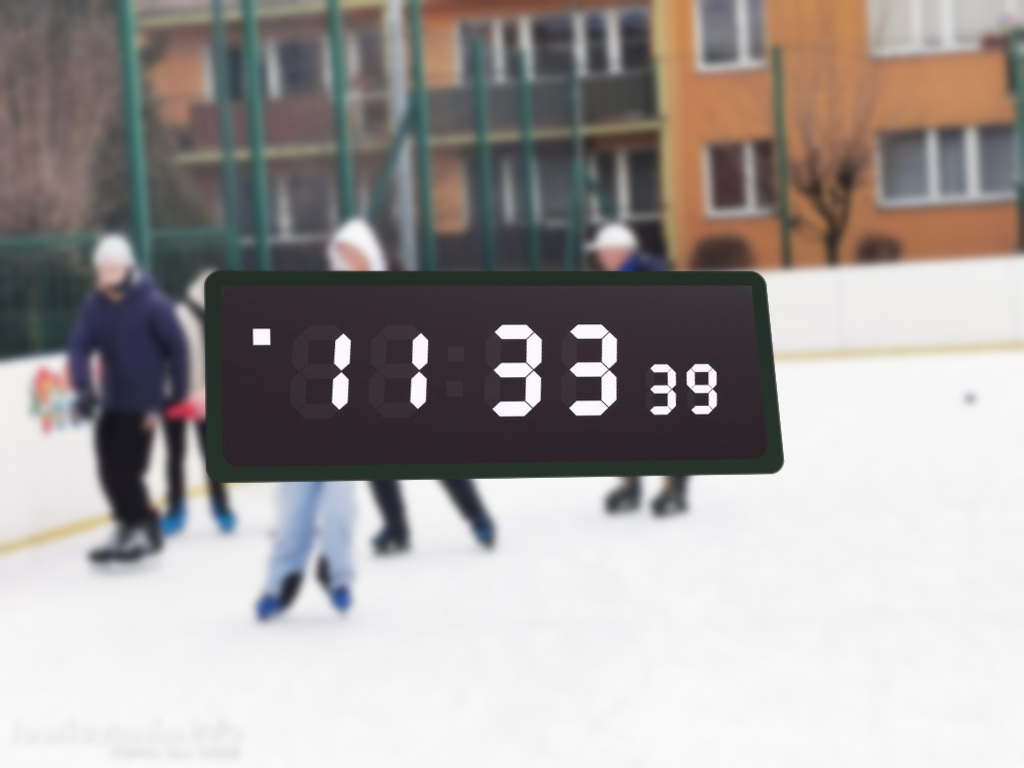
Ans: 11:33:39
